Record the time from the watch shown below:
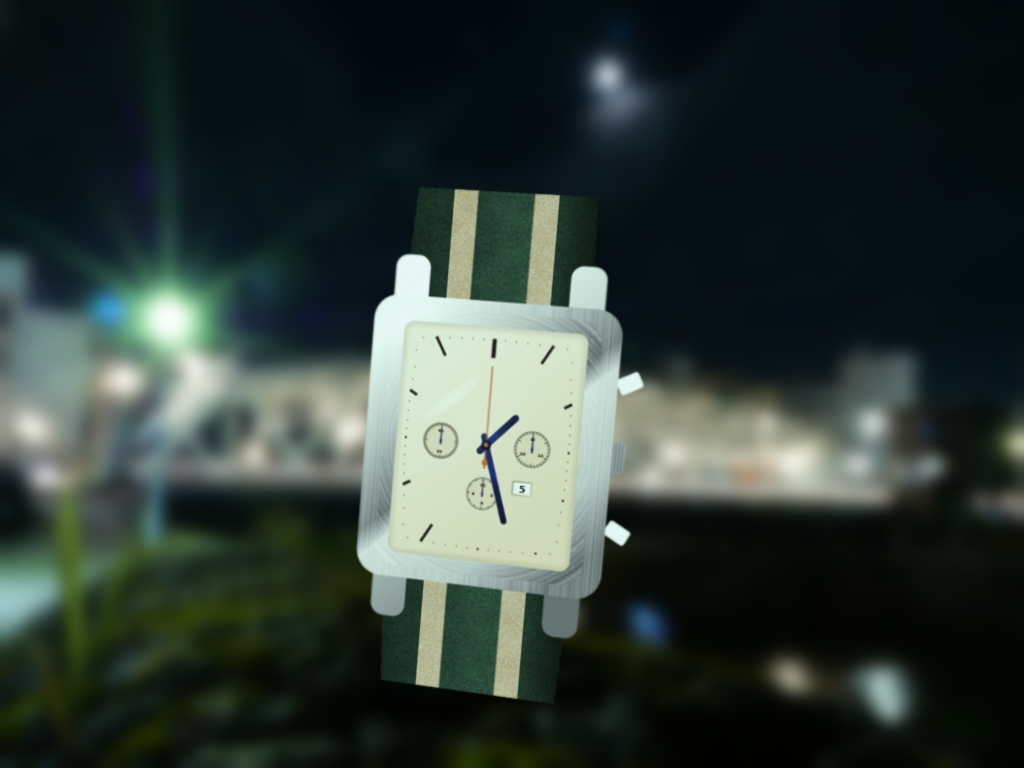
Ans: 1:27
